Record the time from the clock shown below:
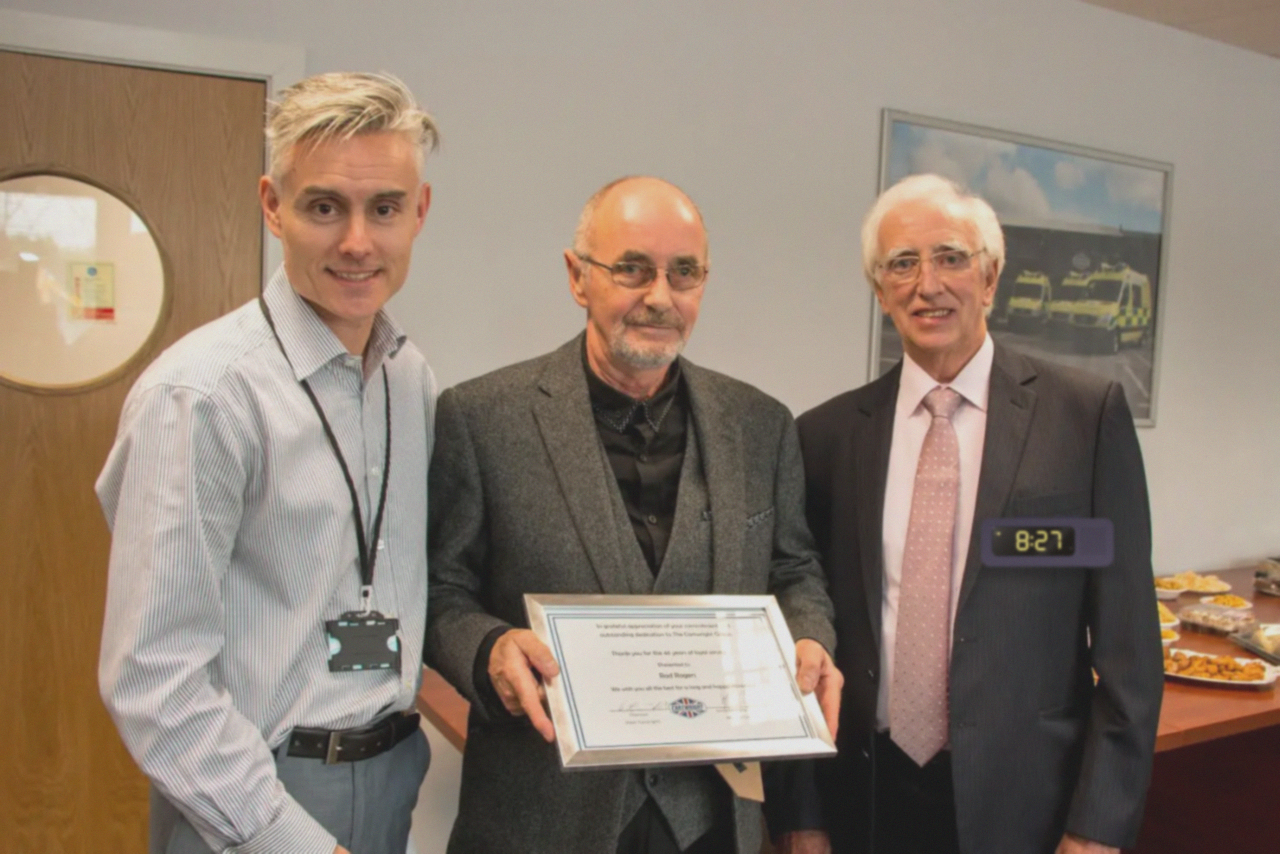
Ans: 8:27
